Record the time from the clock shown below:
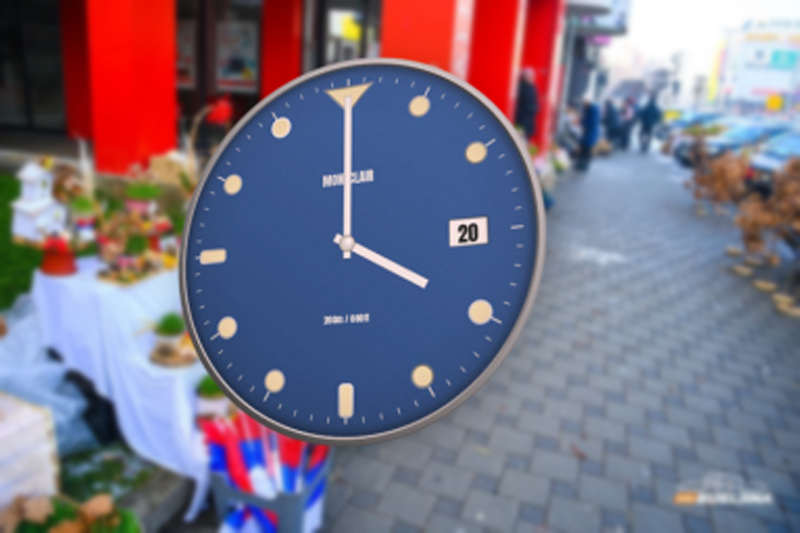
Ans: 4:00
